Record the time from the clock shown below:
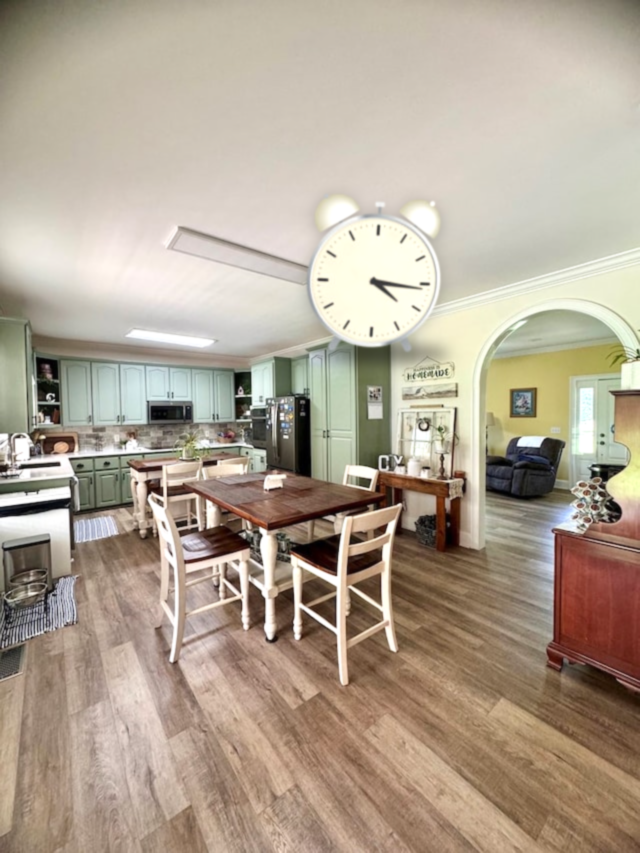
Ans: 4:16
